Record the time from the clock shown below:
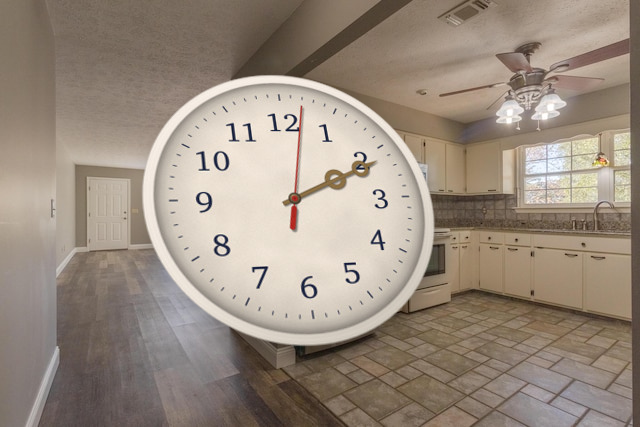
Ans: 2:11:02
